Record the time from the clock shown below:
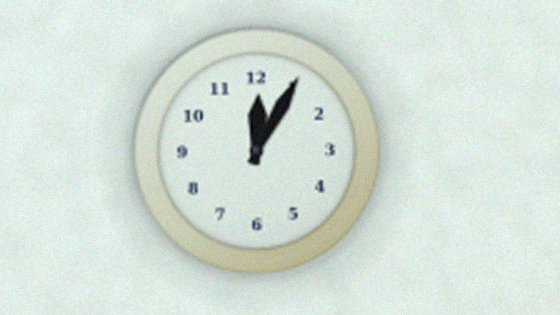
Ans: 12:05
